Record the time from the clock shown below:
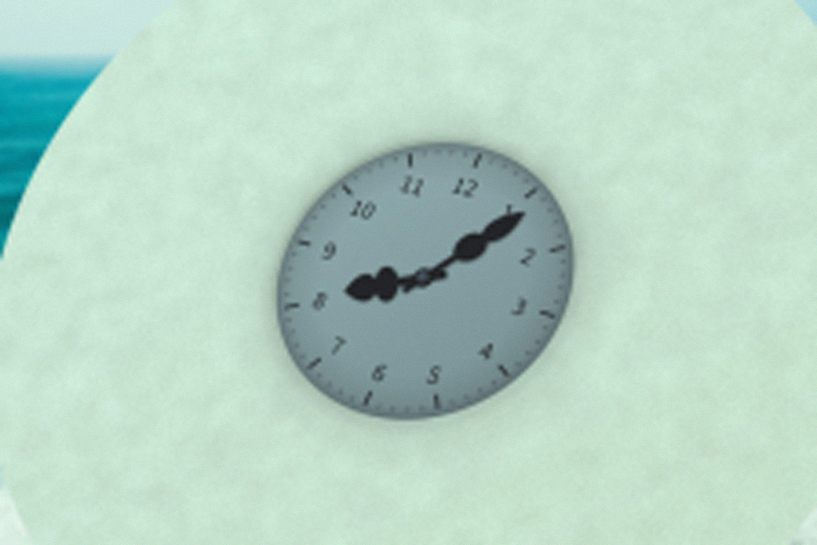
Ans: 8:06
